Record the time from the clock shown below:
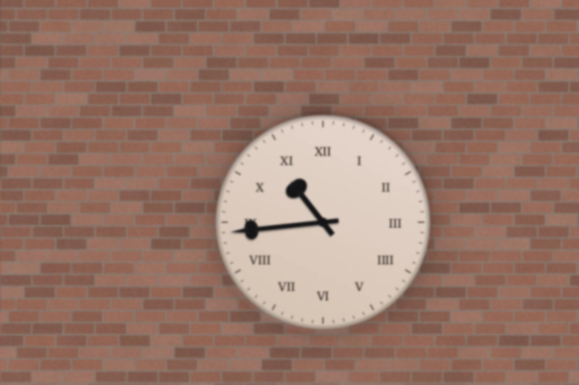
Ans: 10:44
